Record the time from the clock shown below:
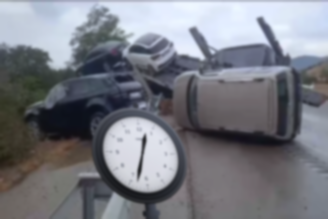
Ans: 12:33
